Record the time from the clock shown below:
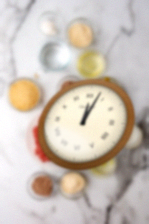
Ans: 12:03
